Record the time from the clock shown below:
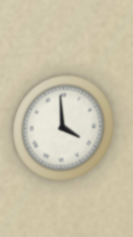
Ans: 3:59
